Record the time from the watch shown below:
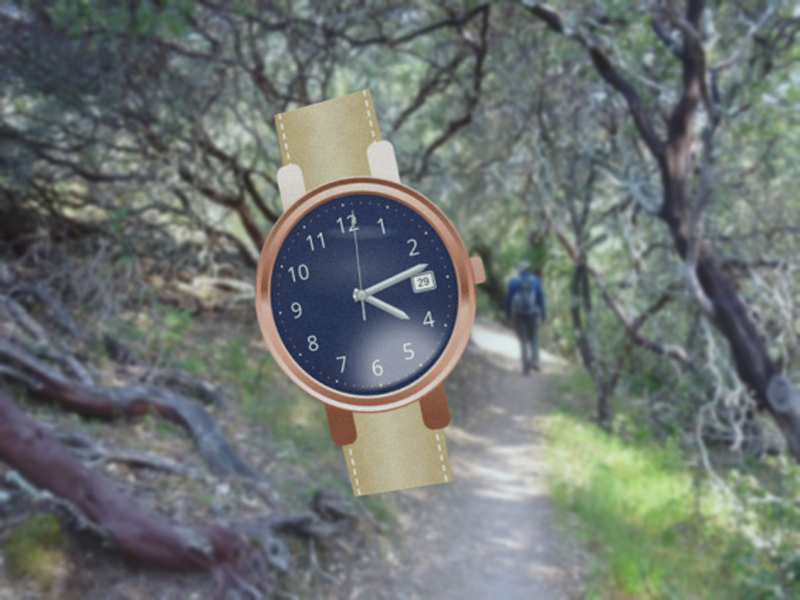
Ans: 4:13:01
